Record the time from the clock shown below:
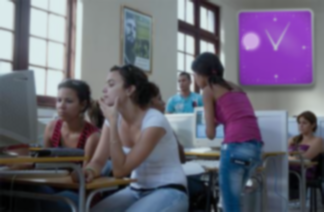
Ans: 11:05
